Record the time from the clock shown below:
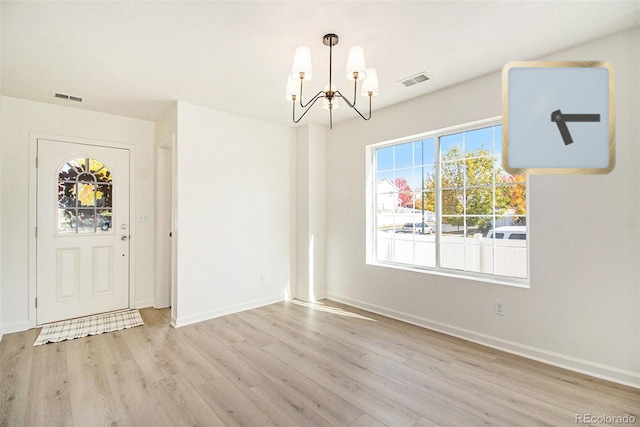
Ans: 5:15
